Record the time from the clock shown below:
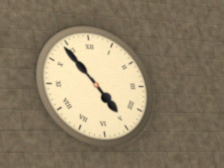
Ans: 4:54
